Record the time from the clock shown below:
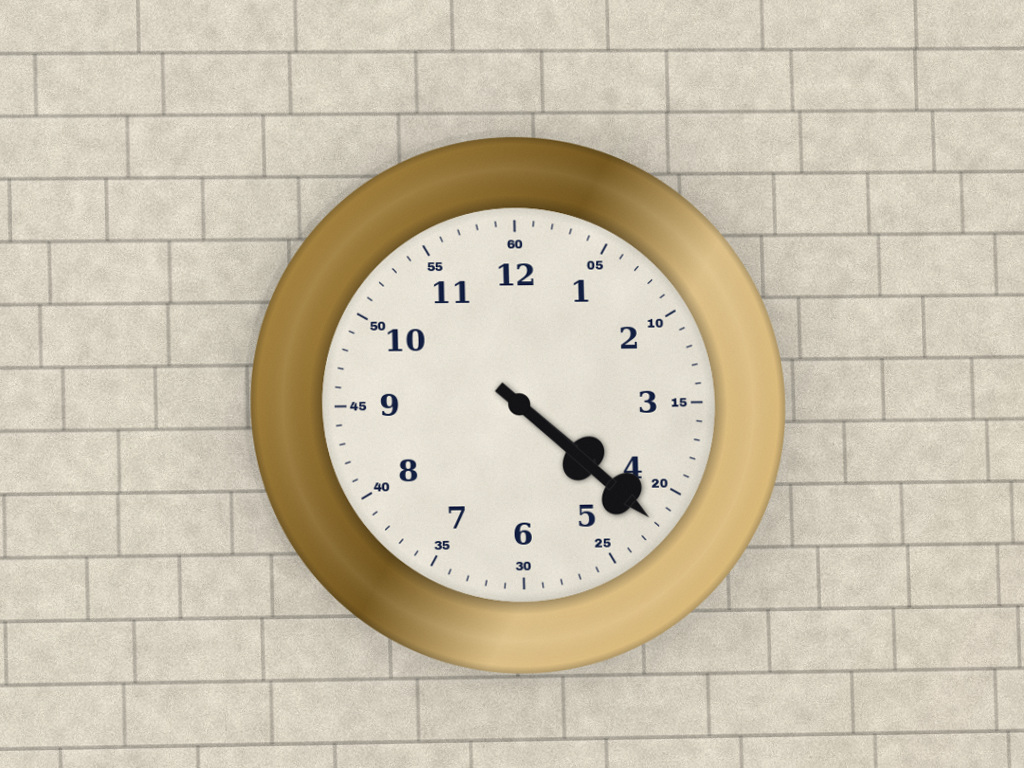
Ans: 4:22
